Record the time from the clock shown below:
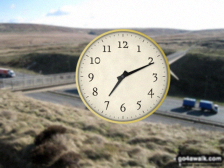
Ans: 7:11
